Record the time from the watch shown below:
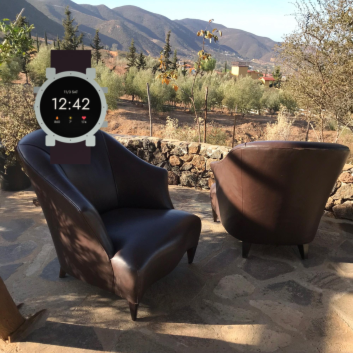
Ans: 12:42
